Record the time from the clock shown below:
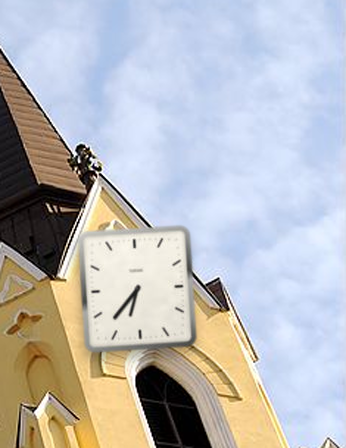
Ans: 6:37
